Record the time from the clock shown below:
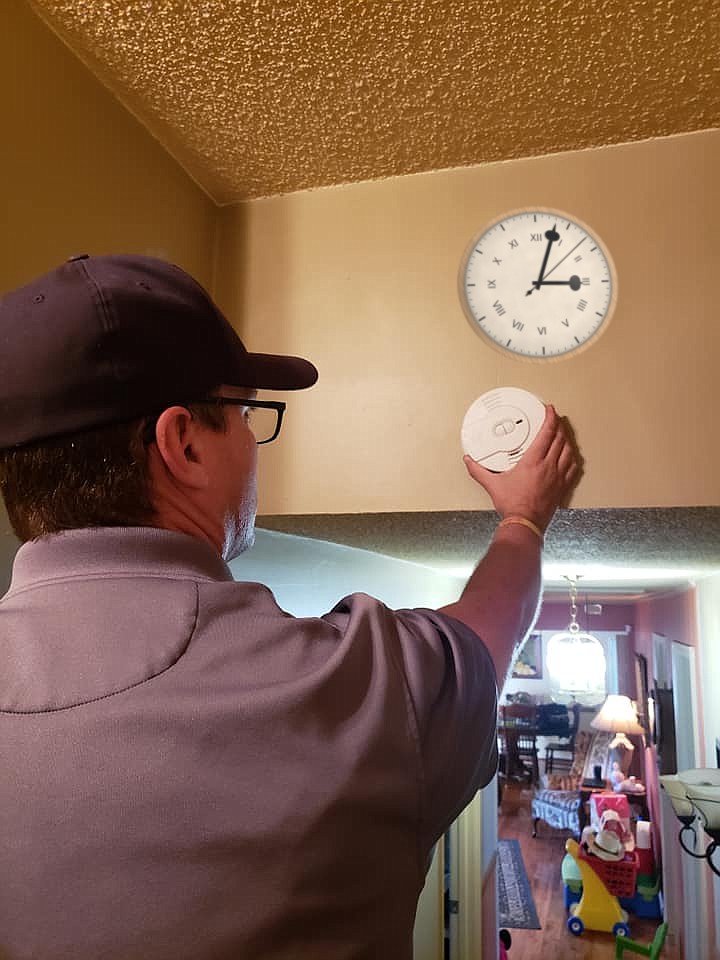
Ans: 3:03:08
